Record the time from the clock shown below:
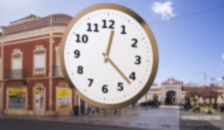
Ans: 12:22
